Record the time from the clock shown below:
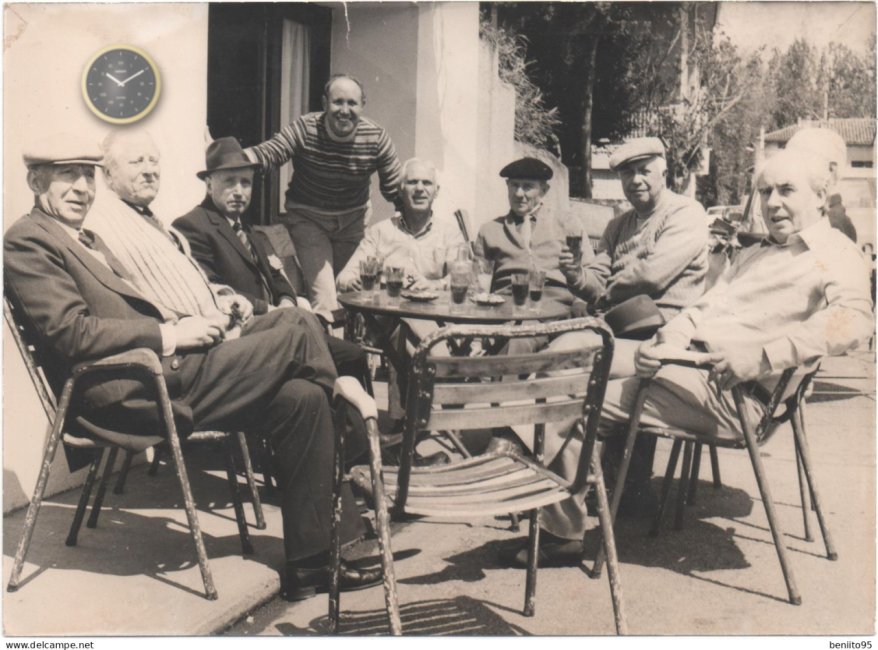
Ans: 10:10
